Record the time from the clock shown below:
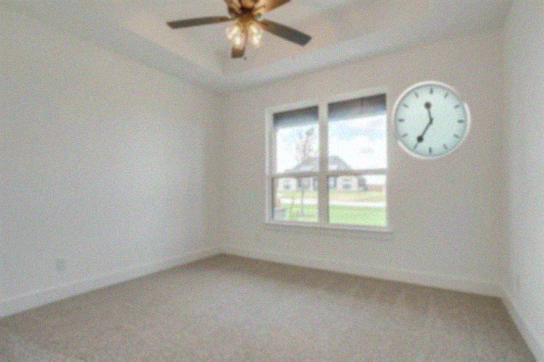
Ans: 11:35
